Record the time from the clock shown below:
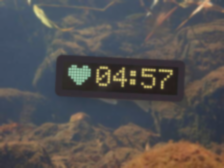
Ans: 4:57
